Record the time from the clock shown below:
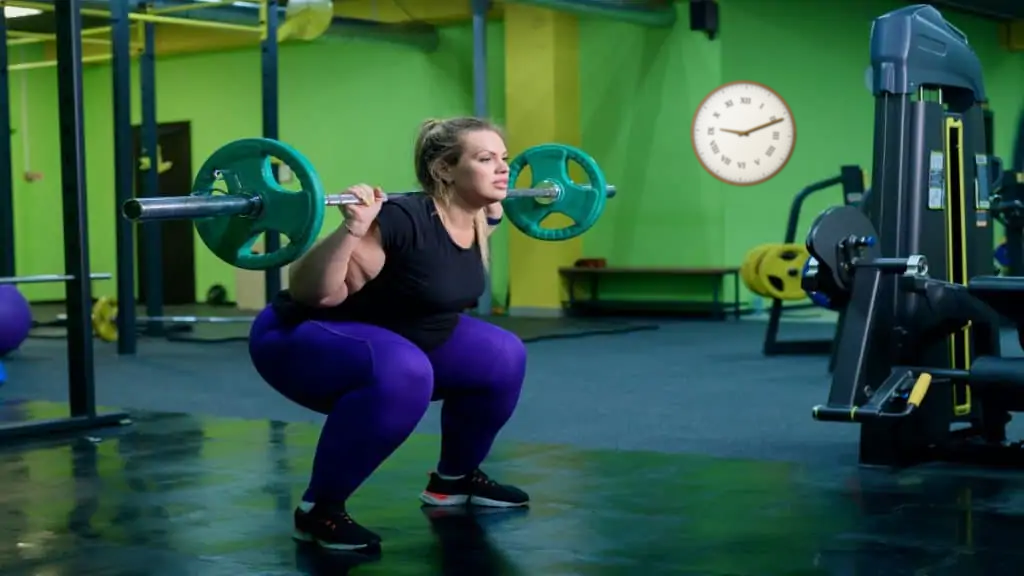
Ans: 9:11
